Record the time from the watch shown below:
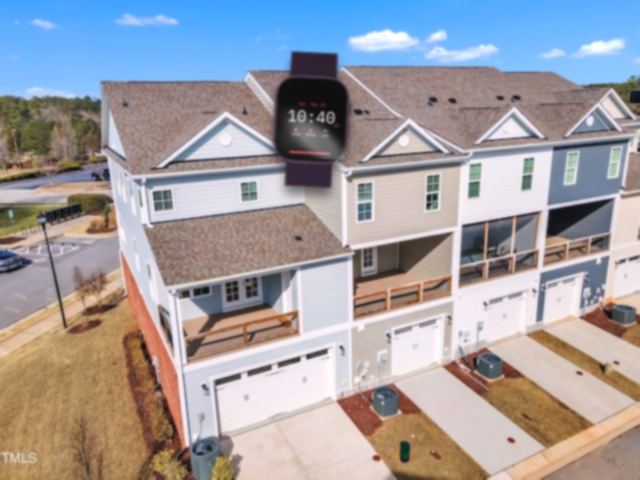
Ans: 10:40
